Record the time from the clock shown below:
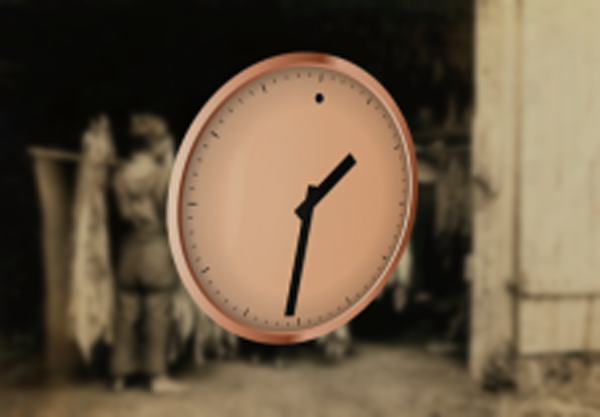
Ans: 1:31
